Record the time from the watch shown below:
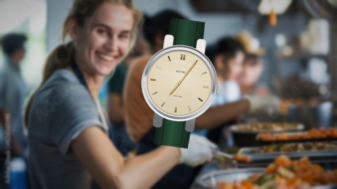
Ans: 7:05
